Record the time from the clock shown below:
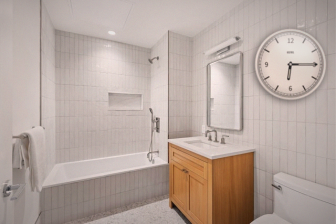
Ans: 6:15
